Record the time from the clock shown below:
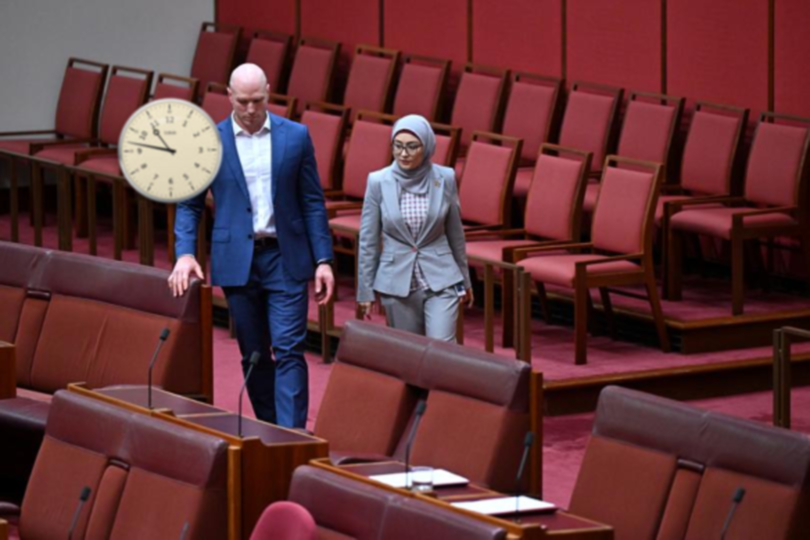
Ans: 10:47
